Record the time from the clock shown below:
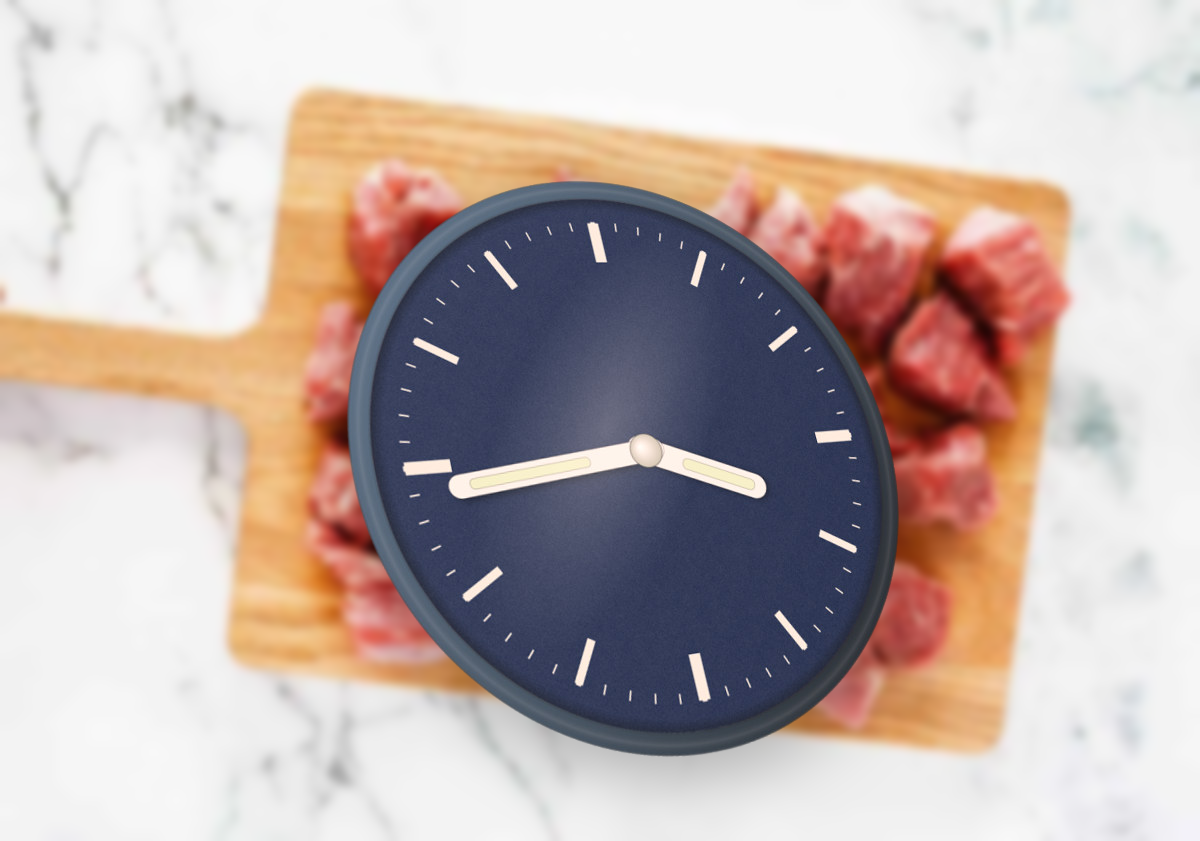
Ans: 3:44
